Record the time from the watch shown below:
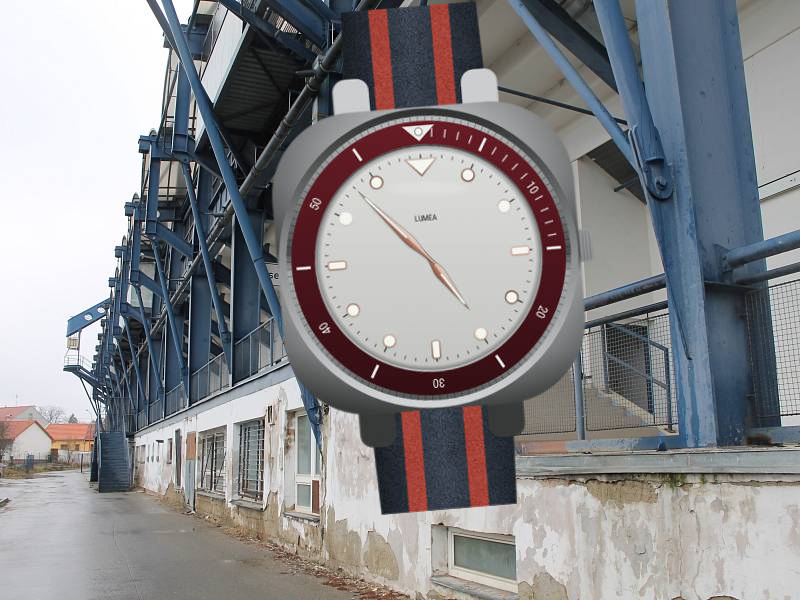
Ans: 4:53
